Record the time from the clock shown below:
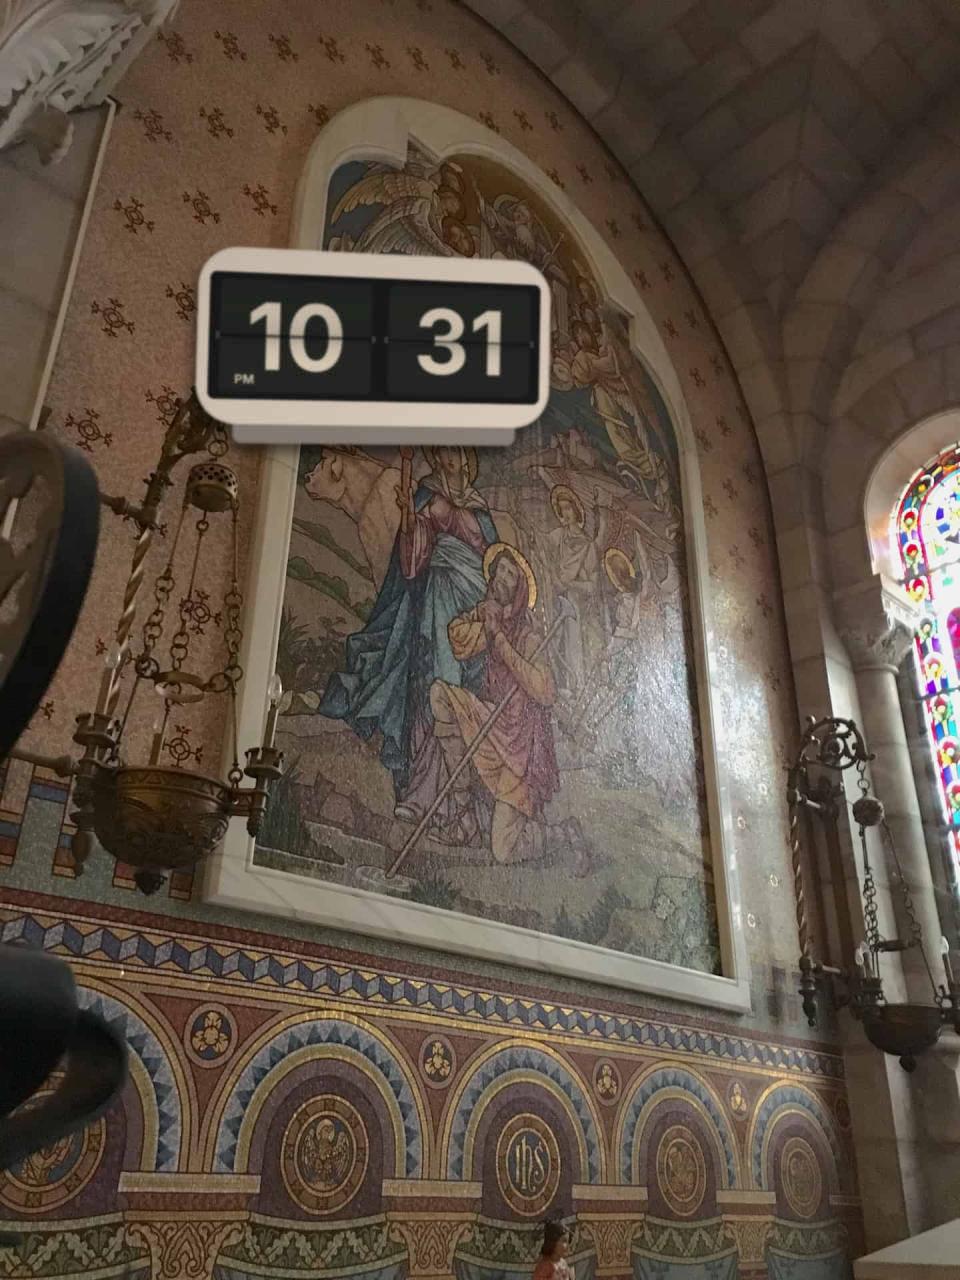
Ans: 10:31
